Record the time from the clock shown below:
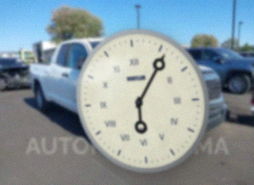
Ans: 6:06
